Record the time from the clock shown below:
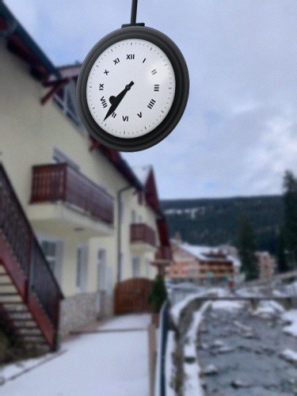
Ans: 7:36
